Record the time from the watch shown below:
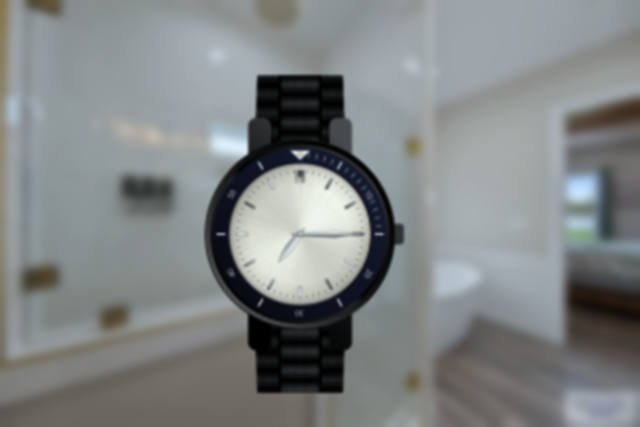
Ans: 7:15
